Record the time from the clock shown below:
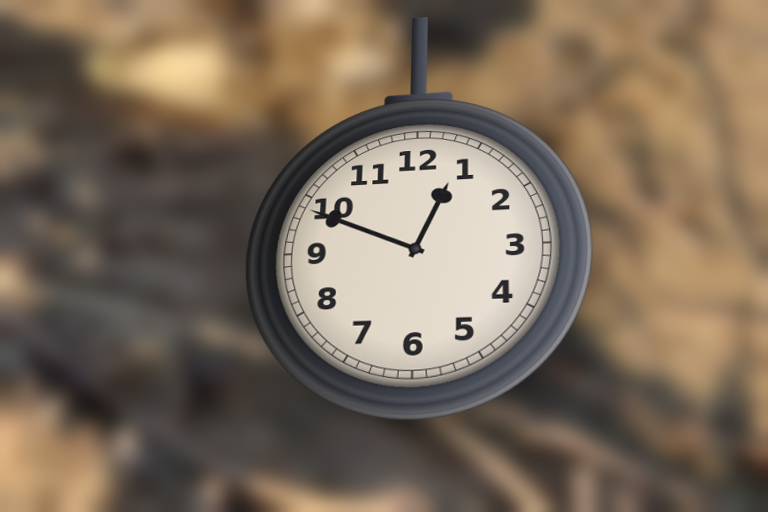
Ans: 12:49
